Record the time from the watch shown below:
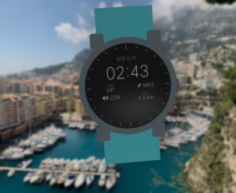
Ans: 2:43
